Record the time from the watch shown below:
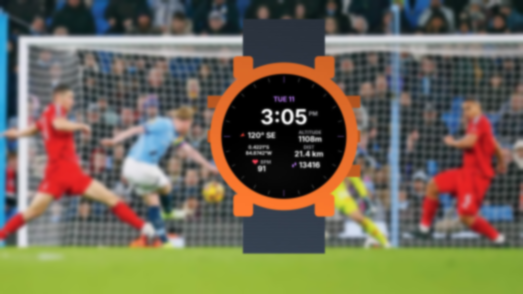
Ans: 3:05
